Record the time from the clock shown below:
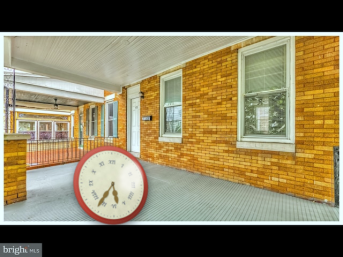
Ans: 5:36
